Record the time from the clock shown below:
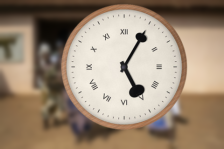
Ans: 5:05
